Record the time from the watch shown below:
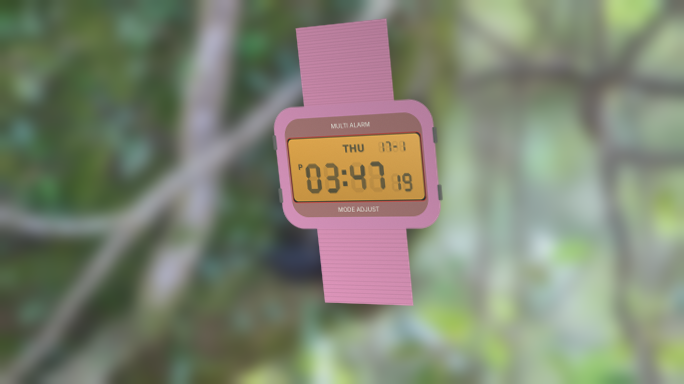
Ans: 3:47:19
